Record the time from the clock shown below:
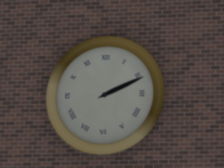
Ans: 2:11
